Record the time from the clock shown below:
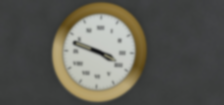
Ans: 3:48
